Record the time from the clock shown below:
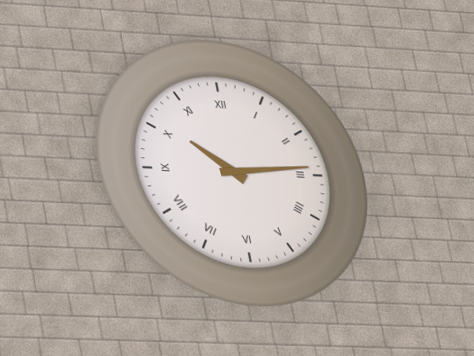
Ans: 10:14
